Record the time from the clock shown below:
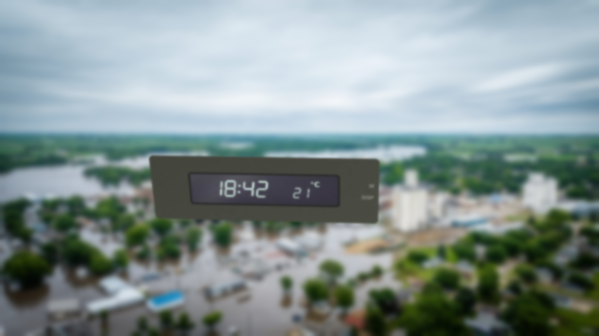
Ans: 18:42
